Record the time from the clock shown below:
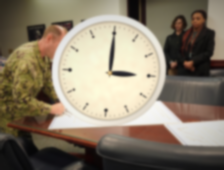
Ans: 3:00
